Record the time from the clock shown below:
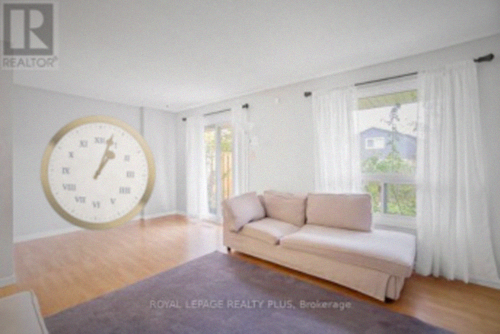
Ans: 1:03
